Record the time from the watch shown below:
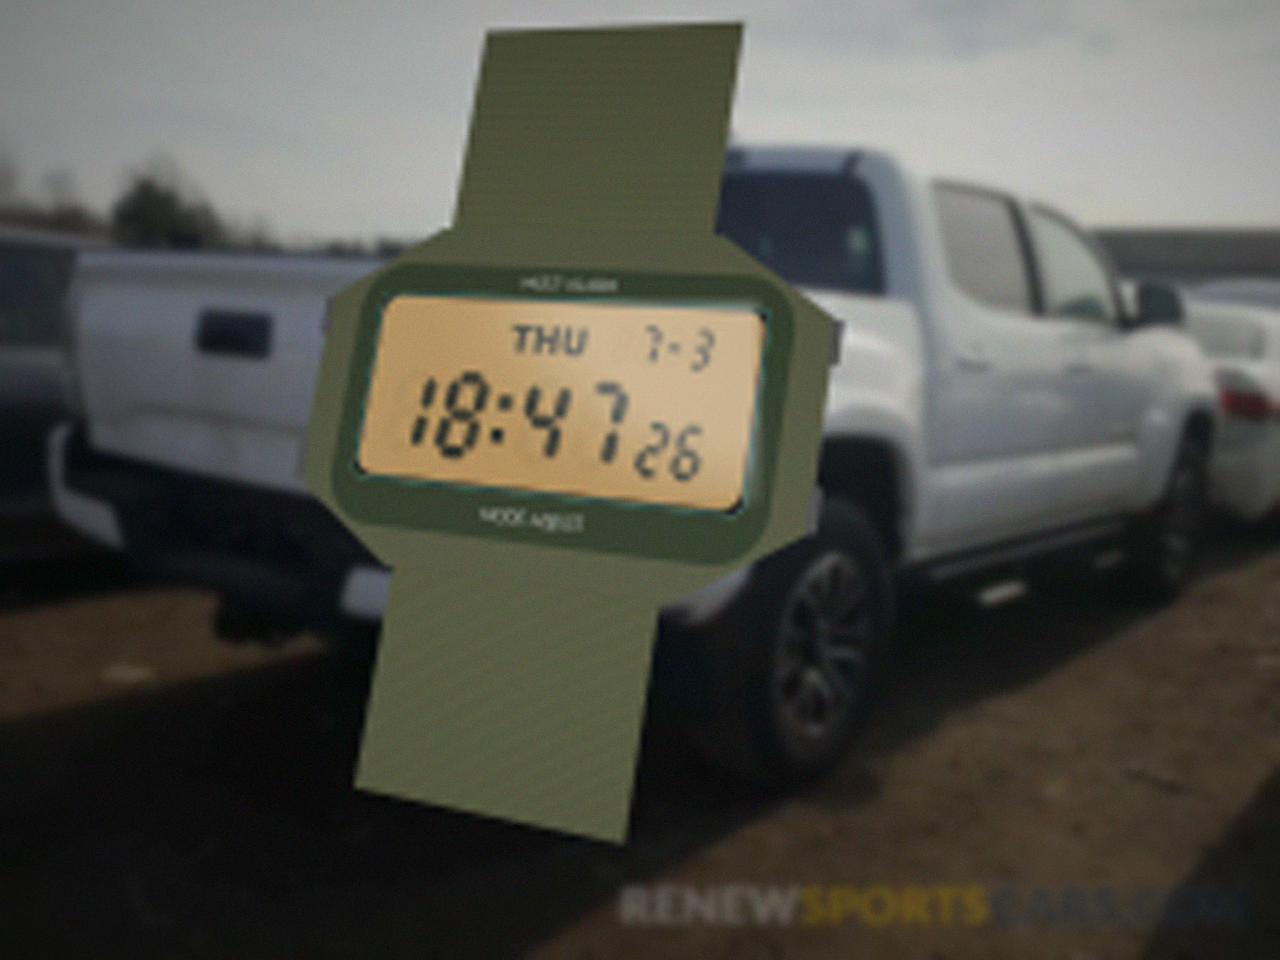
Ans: 18:47:26
